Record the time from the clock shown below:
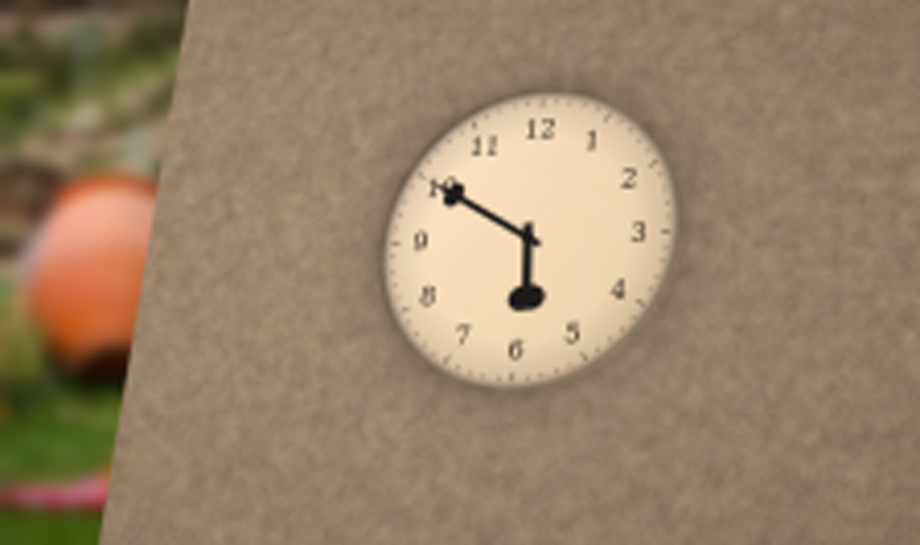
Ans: 5:50
